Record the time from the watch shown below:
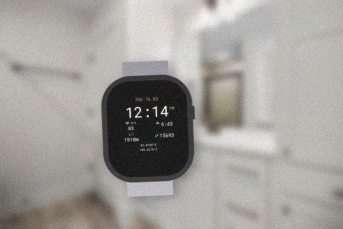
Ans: 12:14
